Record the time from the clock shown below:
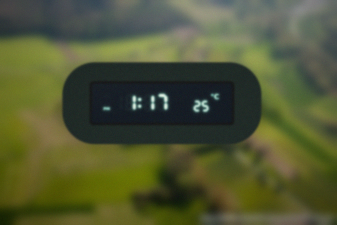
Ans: 1:17
